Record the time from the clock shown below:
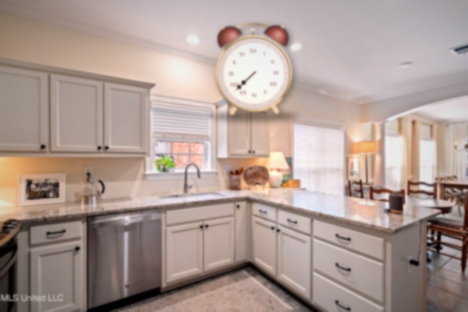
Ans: 7:38
